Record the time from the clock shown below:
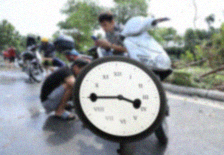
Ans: 3:45
